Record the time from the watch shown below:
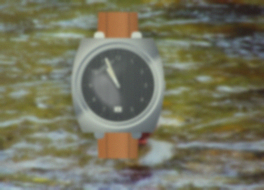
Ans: 10:56
